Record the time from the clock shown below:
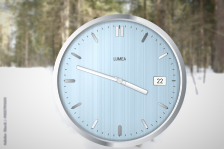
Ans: 3:48
